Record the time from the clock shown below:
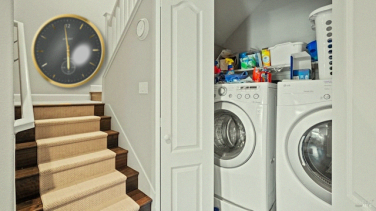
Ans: 5:59
